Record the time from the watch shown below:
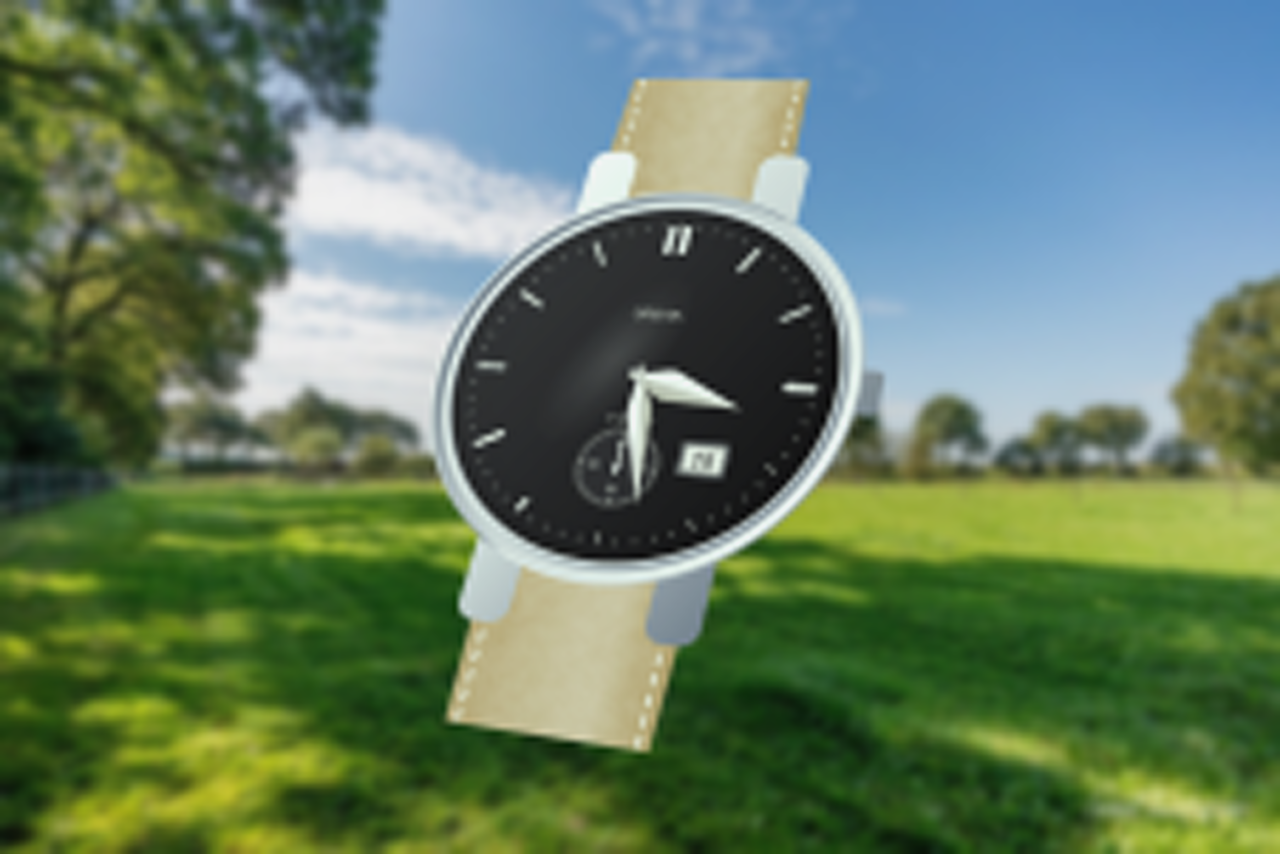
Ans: 3:28
